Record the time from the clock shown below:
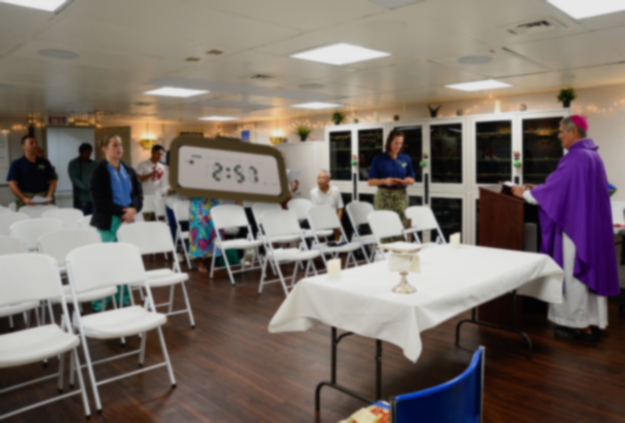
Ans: 2:57
